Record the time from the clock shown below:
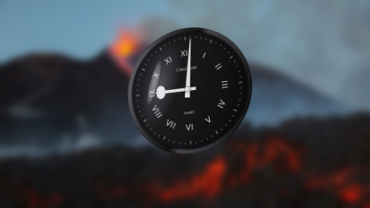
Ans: 9:01
